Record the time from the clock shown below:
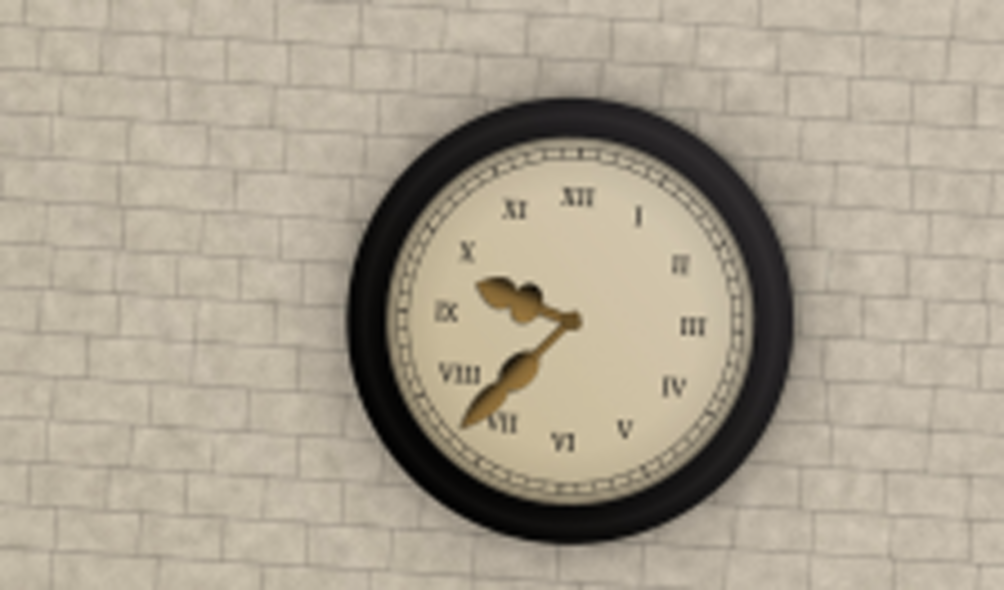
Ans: 9:37
